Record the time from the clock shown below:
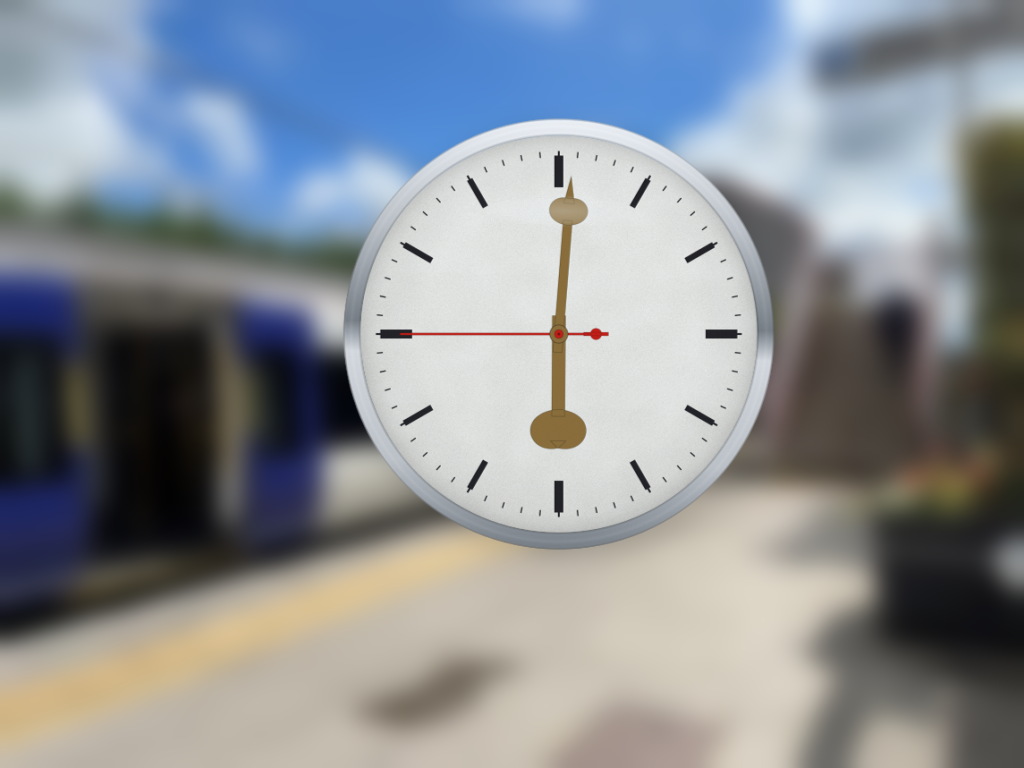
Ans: 6:00:45
